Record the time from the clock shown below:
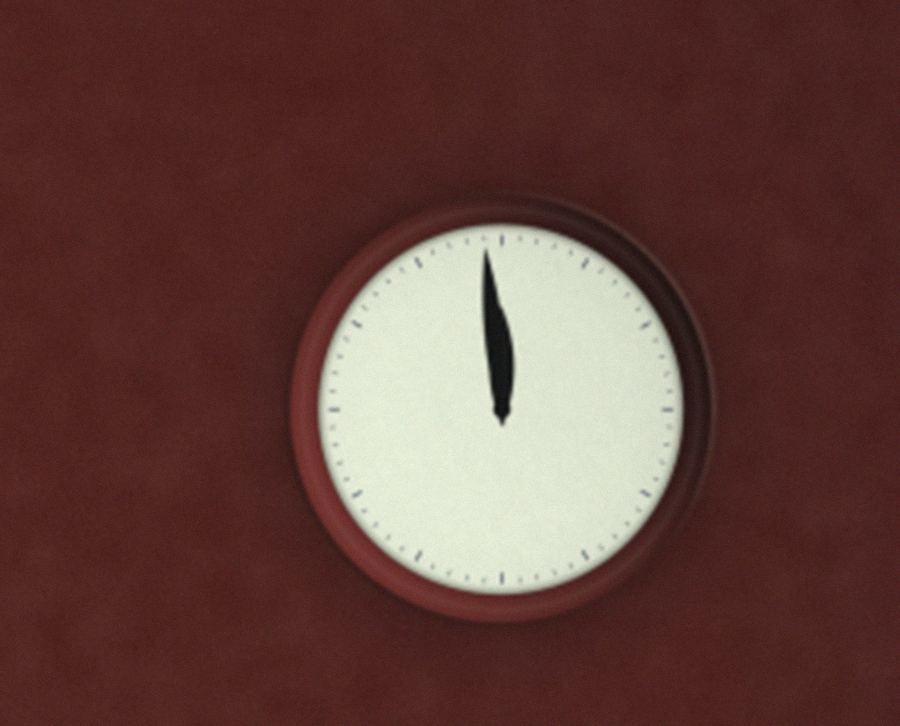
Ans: 11:59
